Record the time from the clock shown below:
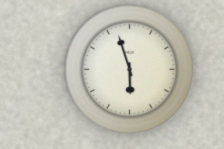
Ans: 5:57
